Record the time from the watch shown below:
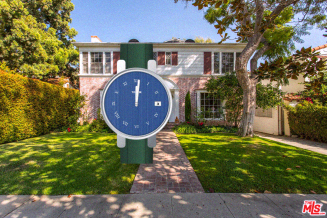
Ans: 12:01
